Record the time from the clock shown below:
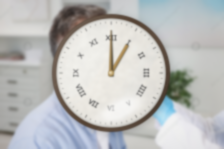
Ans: 1:00
